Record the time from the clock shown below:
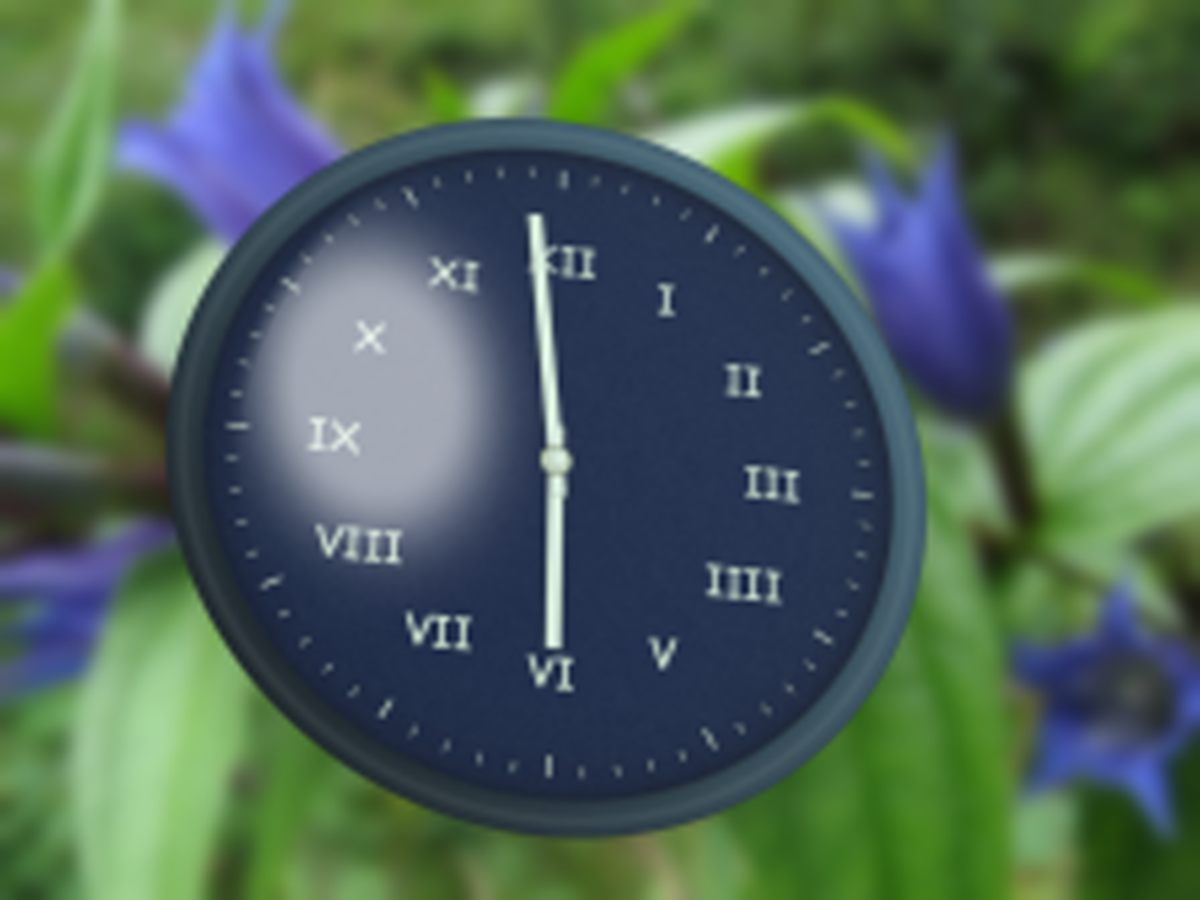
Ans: 5:59
